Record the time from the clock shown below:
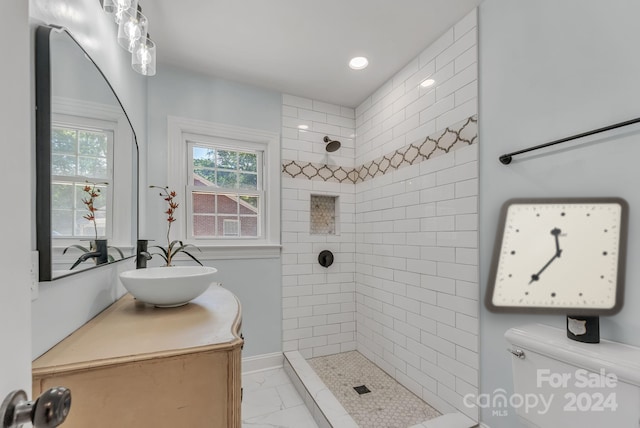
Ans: 11:36
